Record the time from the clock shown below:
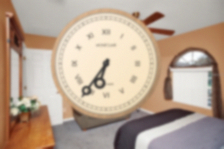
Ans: 6:36
